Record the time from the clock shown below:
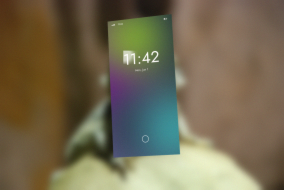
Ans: 11:42
